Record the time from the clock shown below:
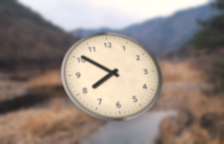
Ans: 7:51
